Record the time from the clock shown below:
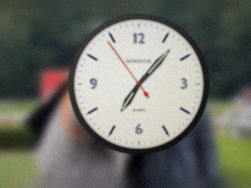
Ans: 7:06:54
